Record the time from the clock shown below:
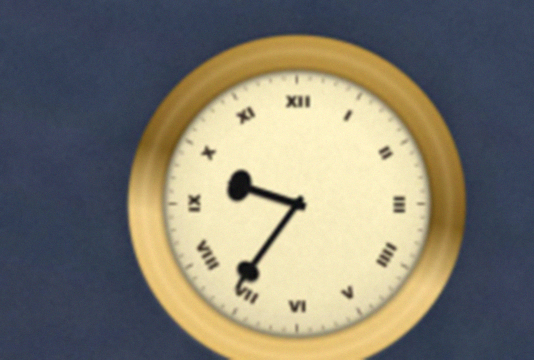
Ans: 9:36
